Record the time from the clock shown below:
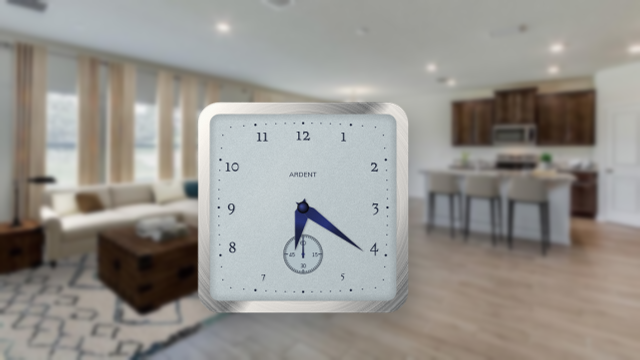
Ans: 6:21
